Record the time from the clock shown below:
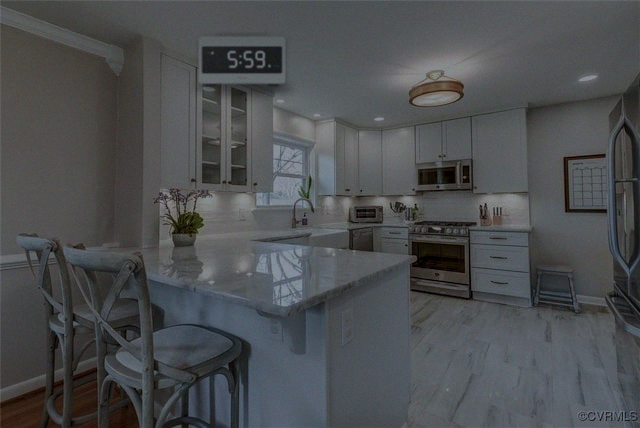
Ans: 5:59
